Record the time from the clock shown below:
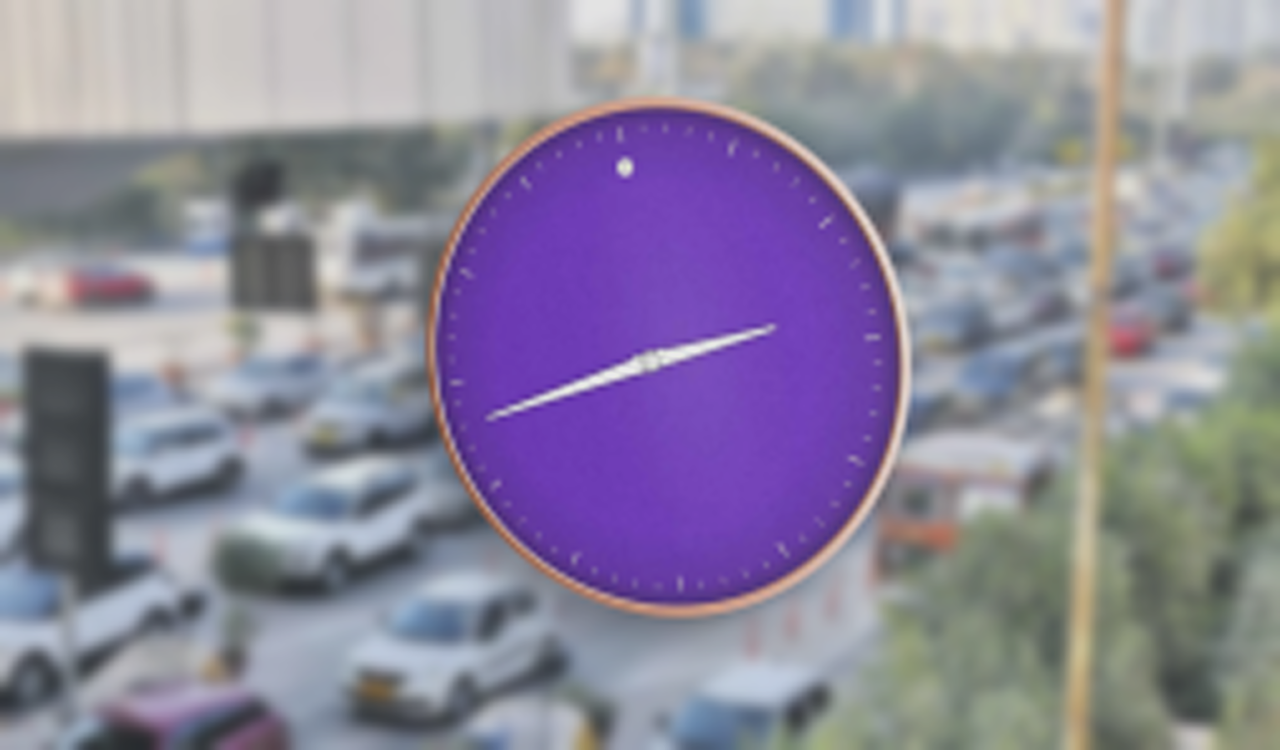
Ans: 2:43
